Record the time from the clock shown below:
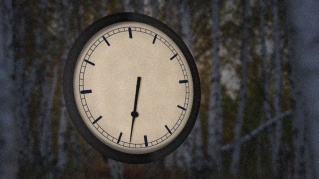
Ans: 6:33
